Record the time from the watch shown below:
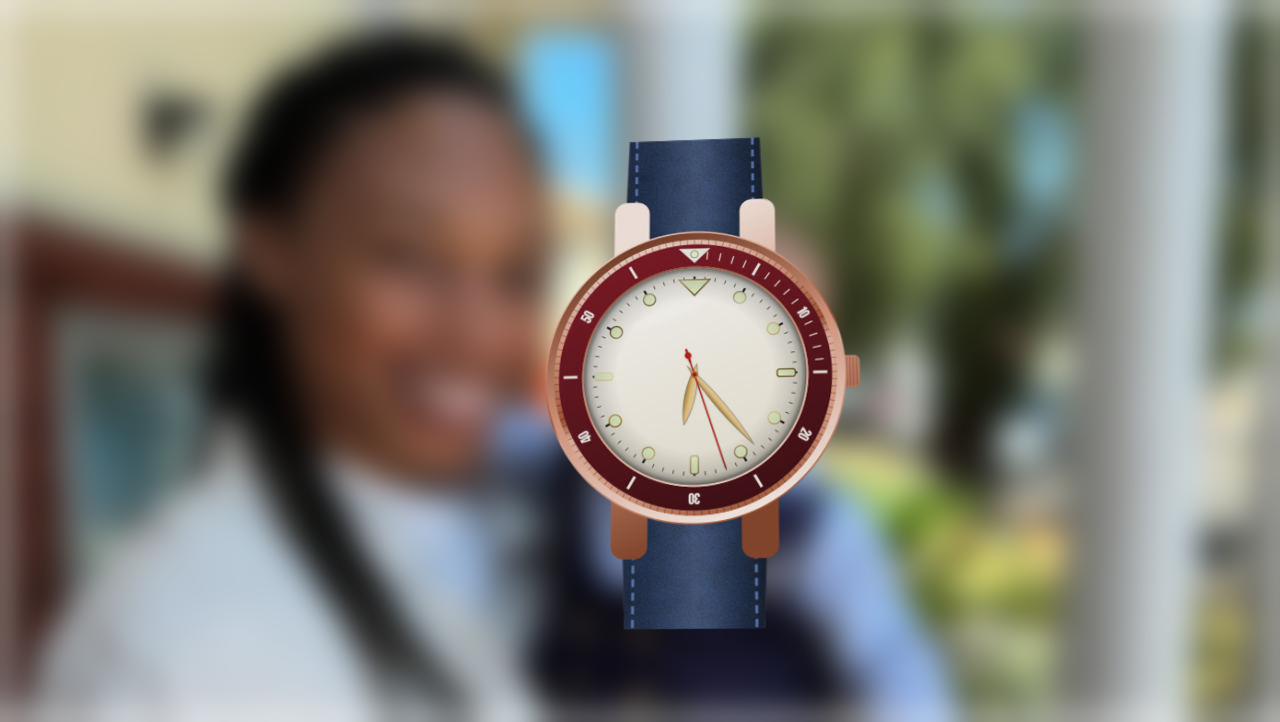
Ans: 6:23:27
